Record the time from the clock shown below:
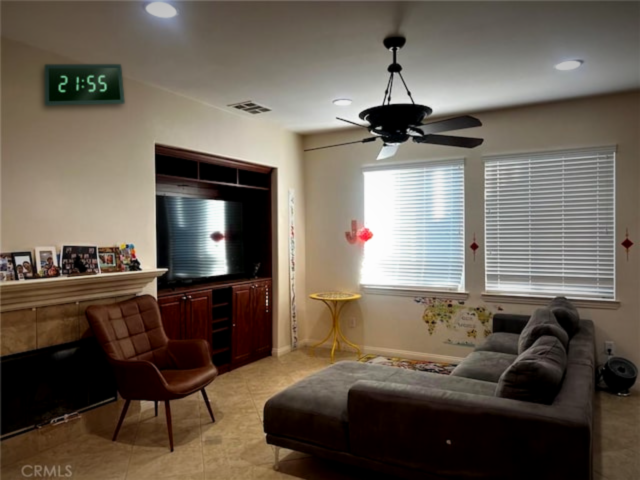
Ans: 21:55
